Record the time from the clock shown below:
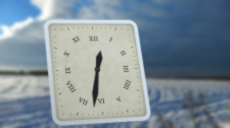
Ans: 12:32
